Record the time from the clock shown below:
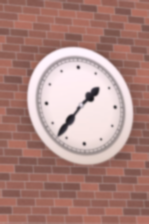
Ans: 1:37
